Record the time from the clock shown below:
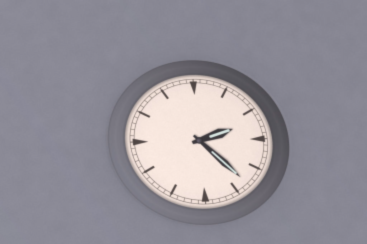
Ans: 2:23
